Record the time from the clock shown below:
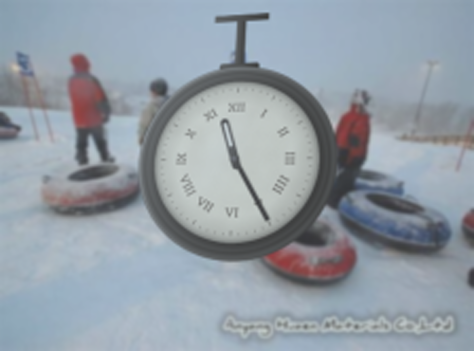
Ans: 11:25
